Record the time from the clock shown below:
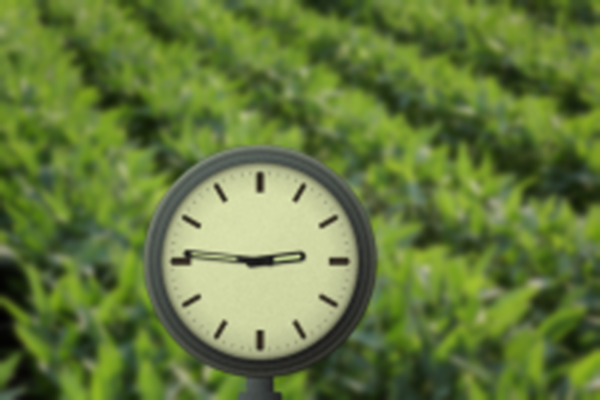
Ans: 2:46
